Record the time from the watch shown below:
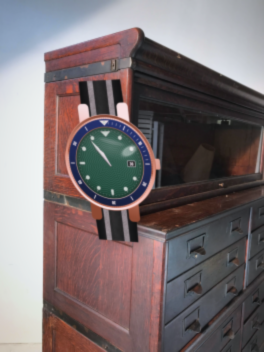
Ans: 10:54
